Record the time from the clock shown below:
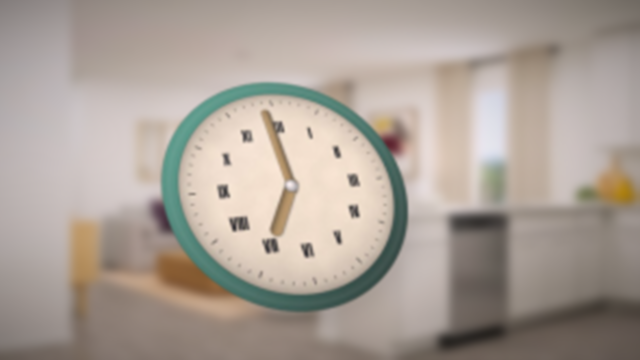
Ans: 6:59
